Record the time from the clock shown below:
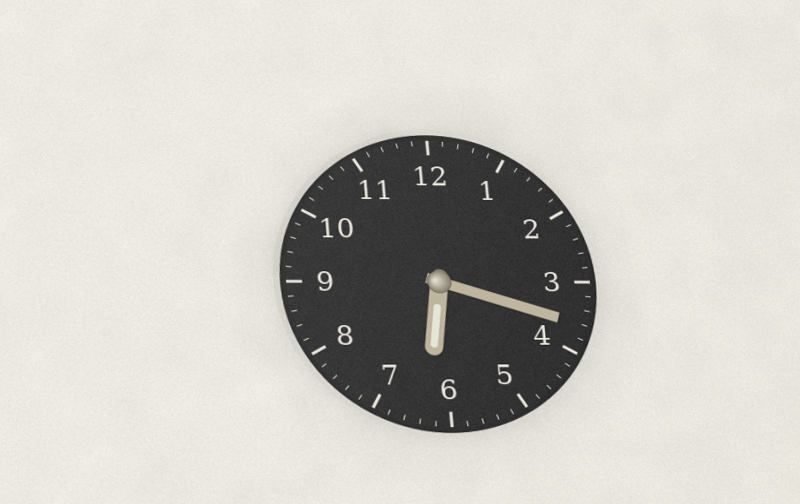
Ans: 6:18
